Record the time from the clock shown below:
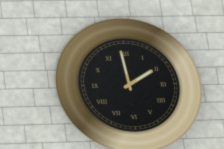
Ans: 1:59
